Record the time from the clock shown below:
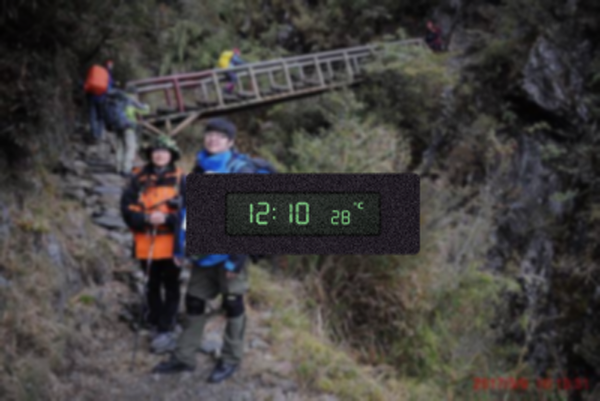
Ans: 12:10
